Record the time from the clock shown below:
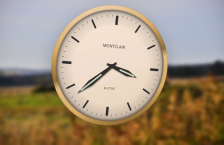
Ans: 3:38
